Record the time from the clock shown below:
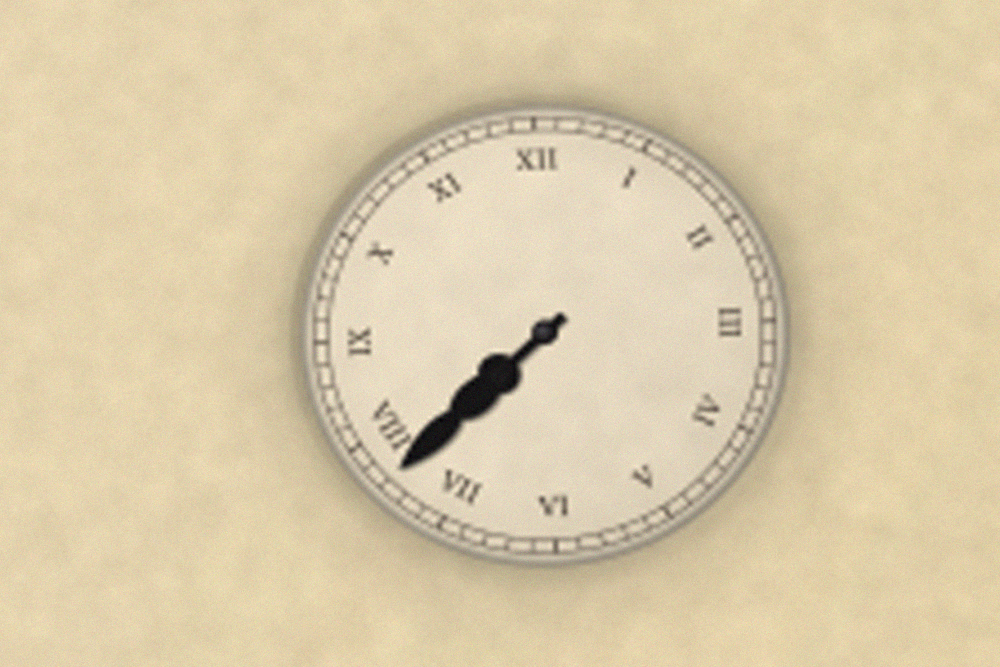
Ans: 7:38
